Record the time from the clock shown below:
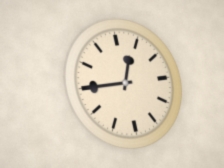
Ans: 12:45
